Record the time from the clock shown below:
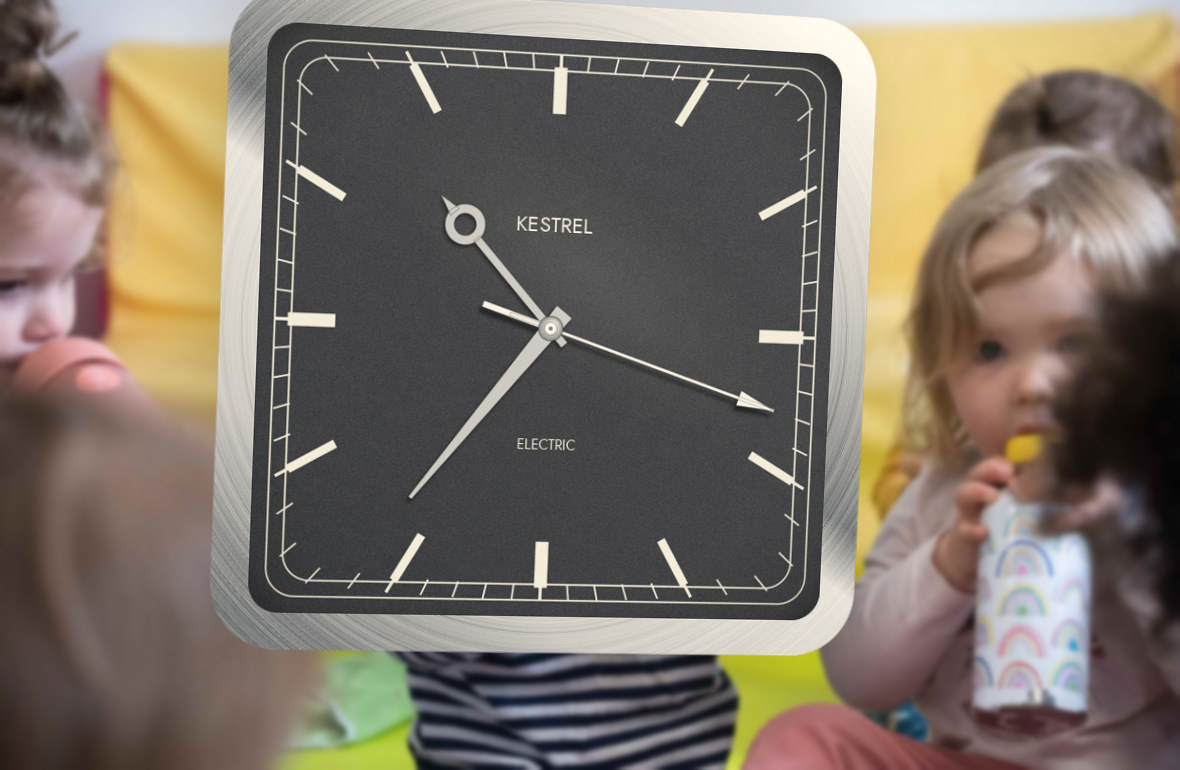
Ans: 10:36:18
